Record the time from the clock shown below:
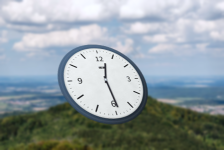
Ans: 12:29
